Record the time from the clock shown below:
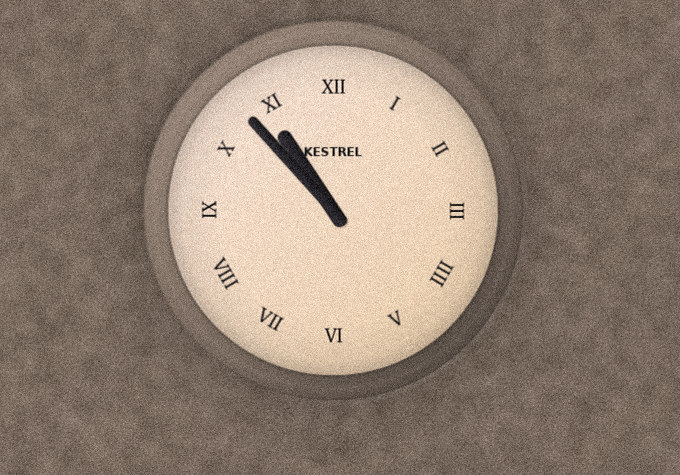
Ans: 10:53
